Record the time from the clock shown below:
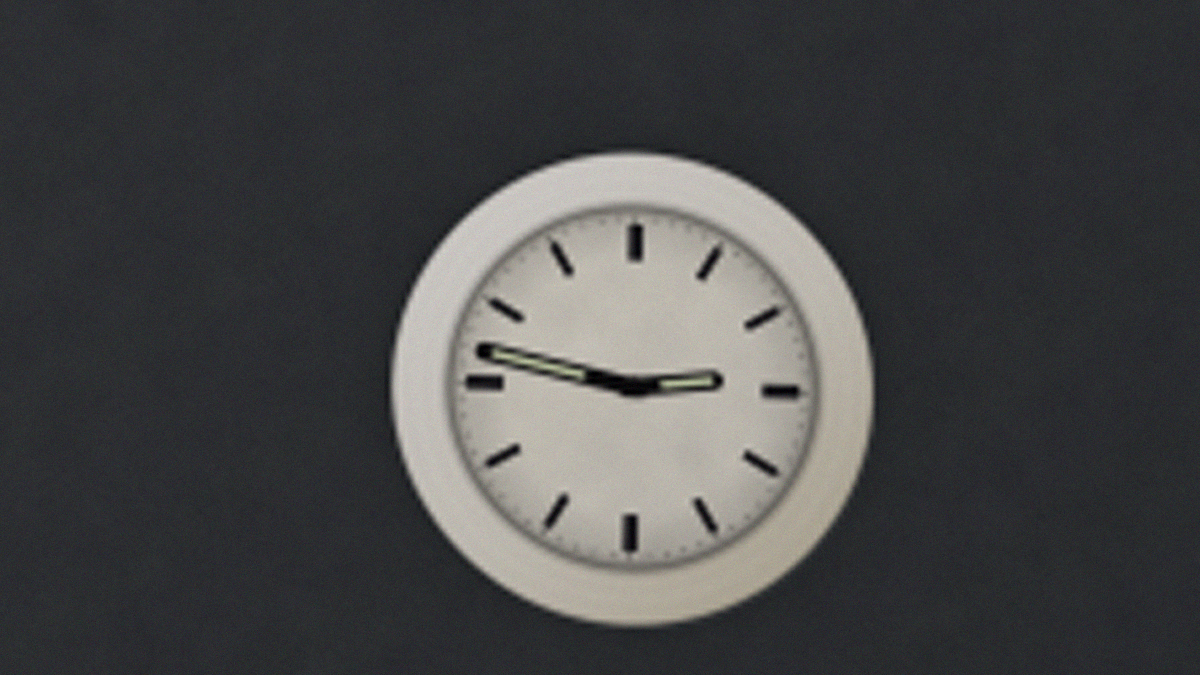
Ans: 2:47
